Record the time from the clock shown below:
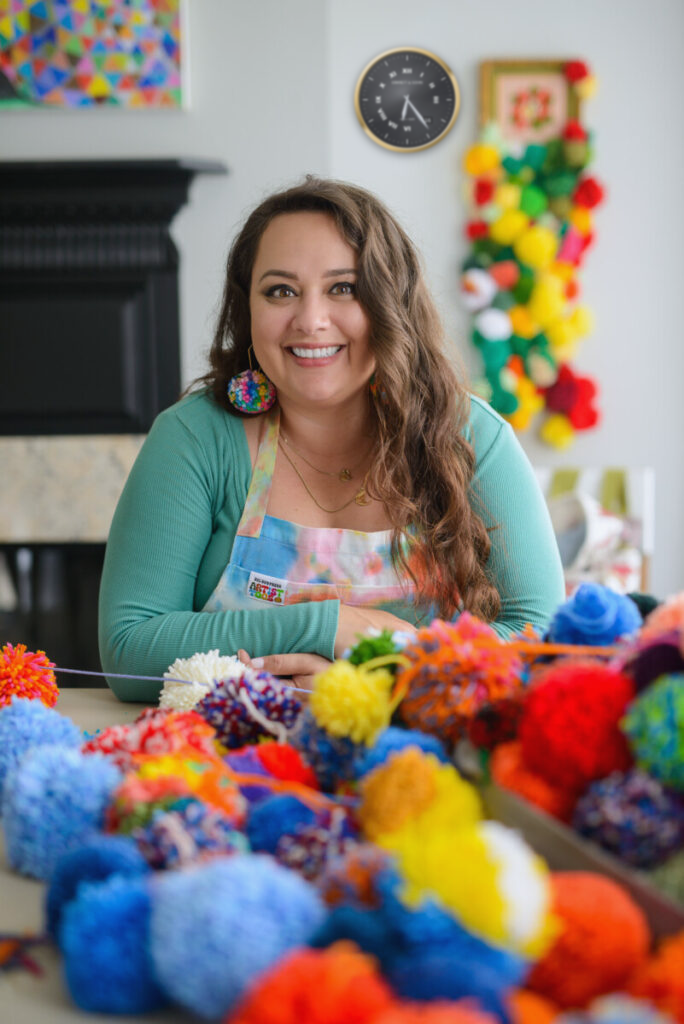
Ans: 6:24
